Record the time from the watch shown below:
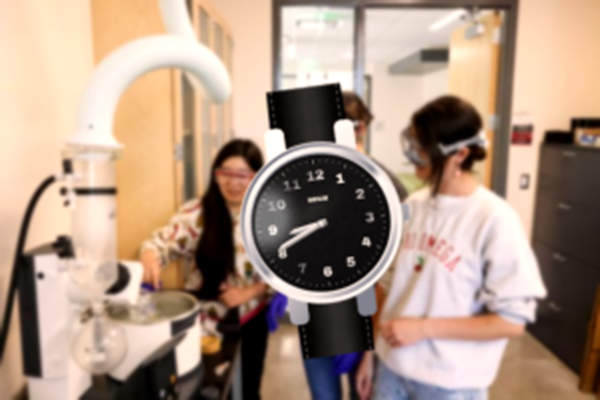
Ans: 8:41
